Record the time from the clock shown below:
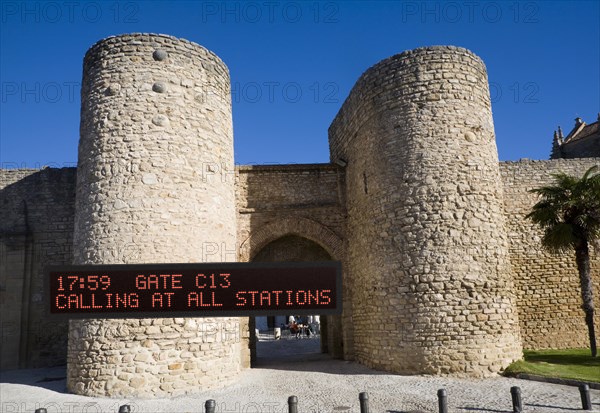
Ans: 17:59
